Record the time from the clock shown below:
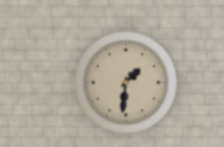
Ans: 1:31
